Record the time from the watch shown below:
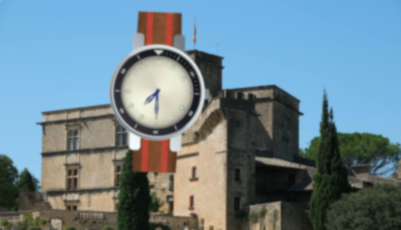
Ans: 7:30
